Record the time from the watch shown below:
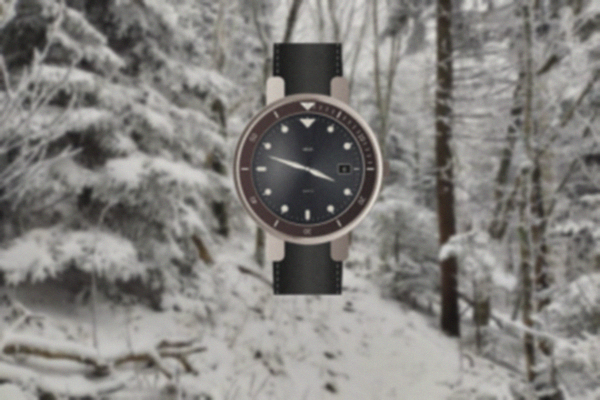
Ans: 3:48
